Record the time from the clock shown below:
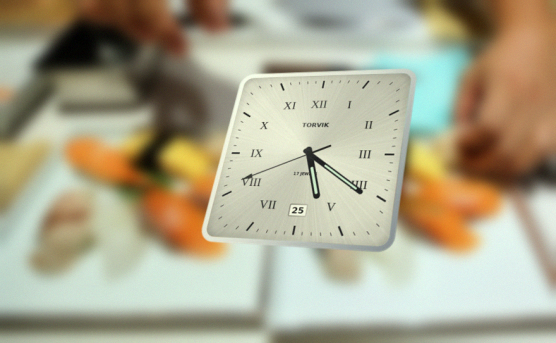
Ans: 5:20:41
